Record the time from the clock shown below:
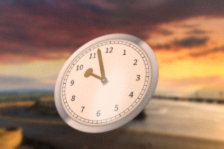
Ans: 9:57
